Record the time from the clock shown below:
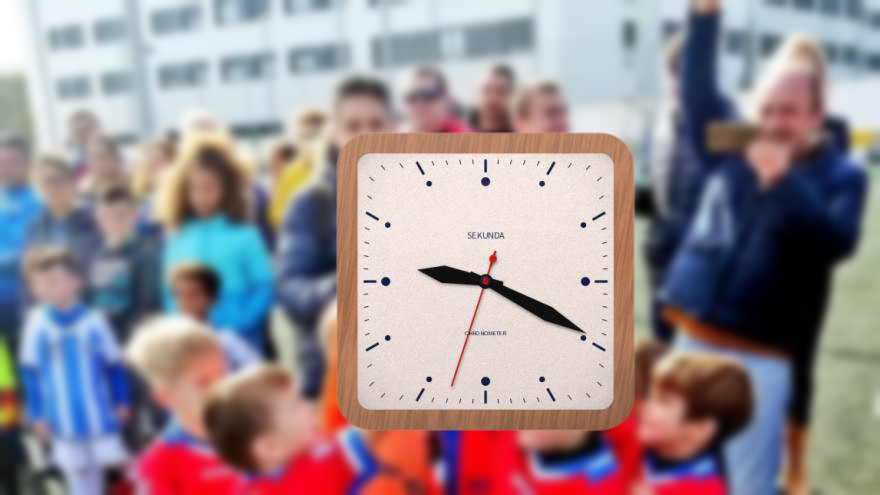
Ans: 9:19:33
